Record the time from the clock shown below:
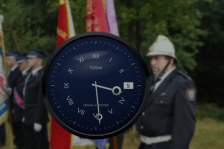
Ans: 3:29
